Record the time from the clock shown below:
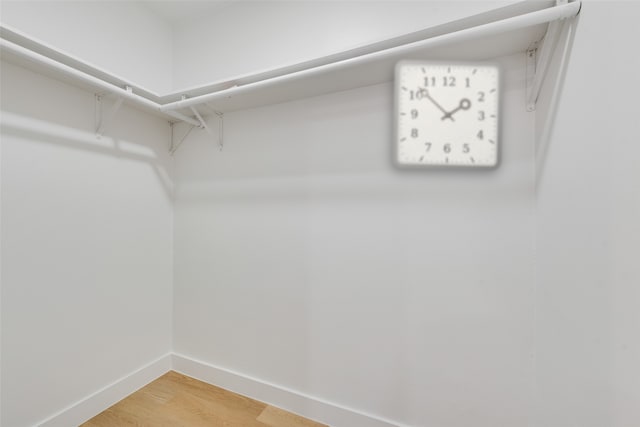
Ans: 1:52
